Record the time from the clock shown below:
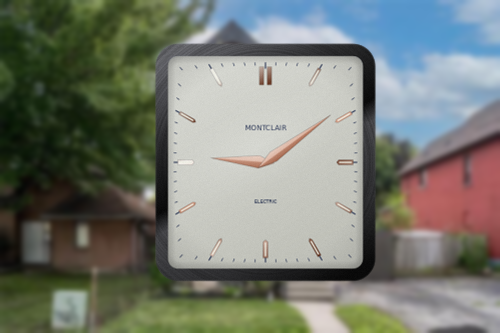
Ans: 9:09
